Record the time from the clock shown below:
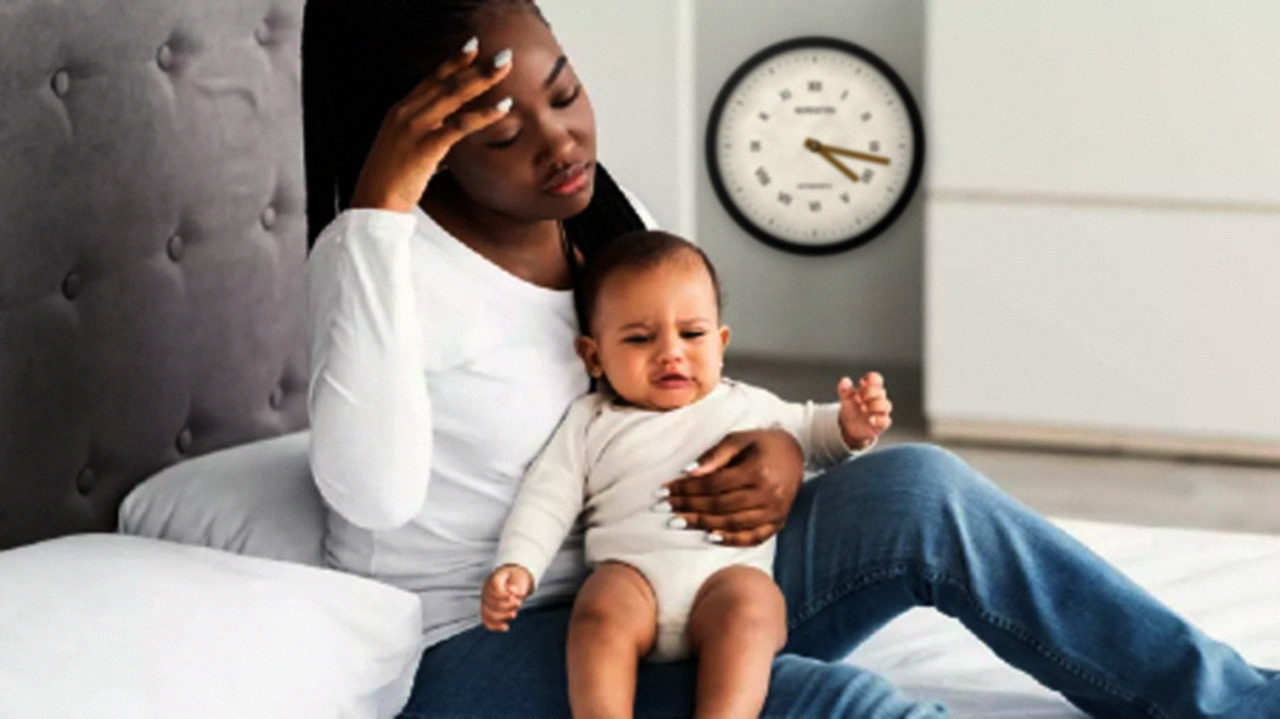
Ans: 4:17
